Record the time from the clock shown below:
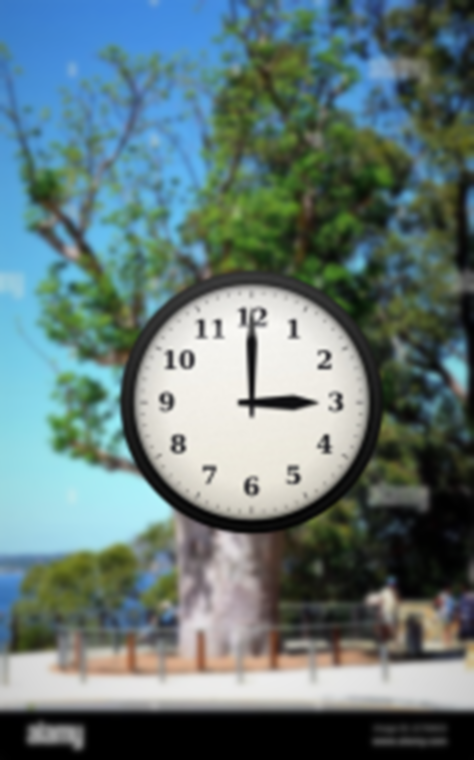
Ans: 3:00
